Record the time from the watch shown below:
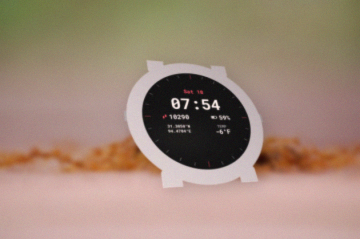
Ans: 7:54
